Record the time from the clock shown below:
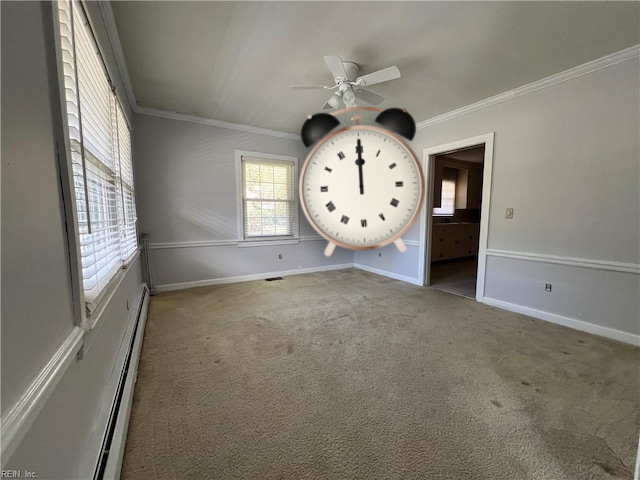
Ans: 12:00
